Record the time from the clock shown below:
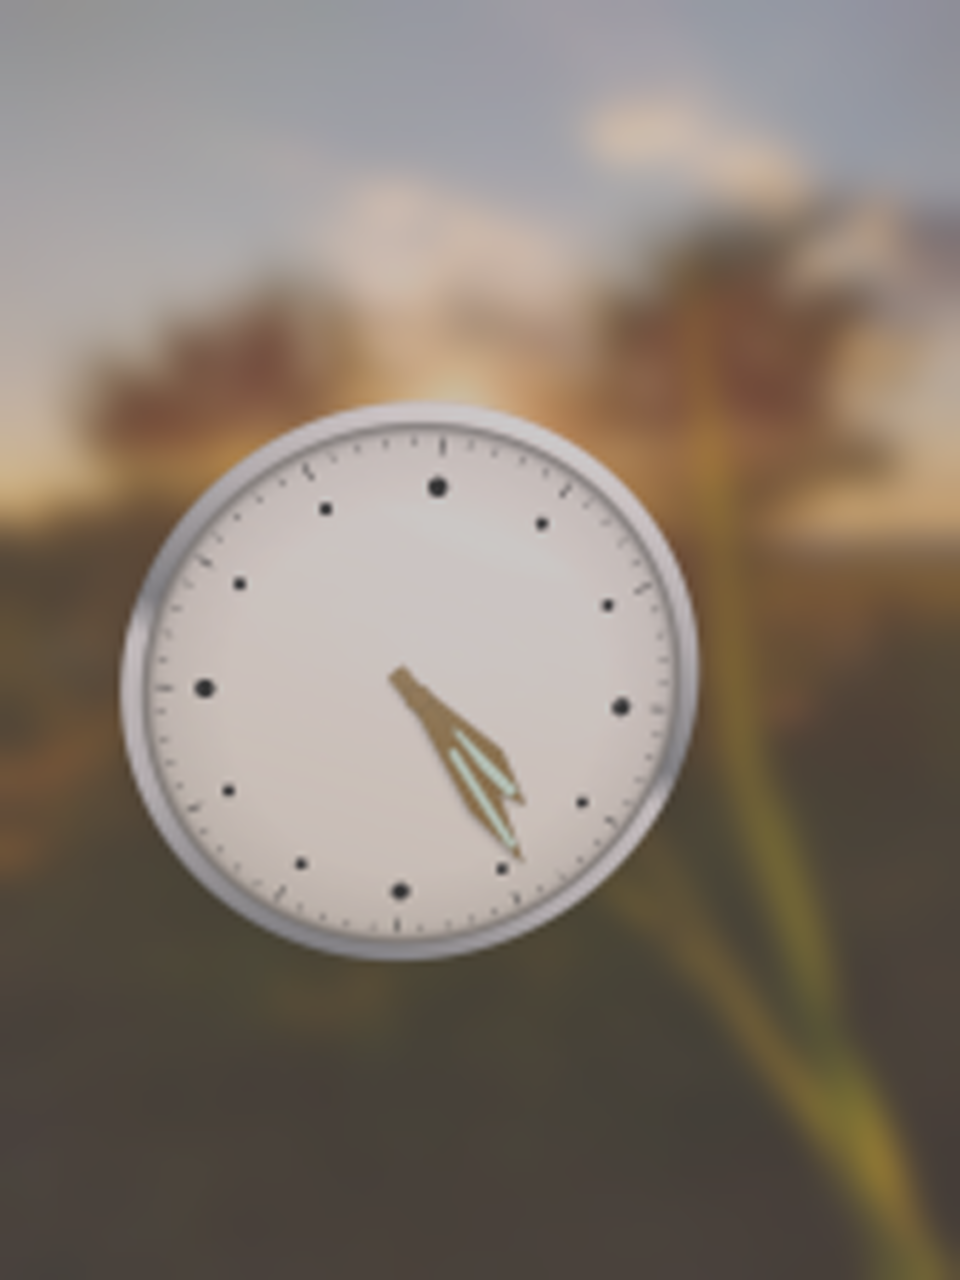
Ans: 4:24
